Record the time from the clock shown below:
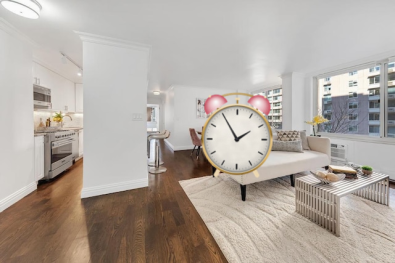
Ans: 1:55
